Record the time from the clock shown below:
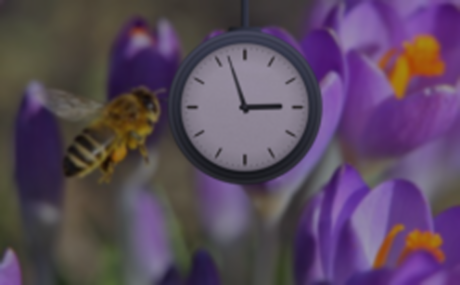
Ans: 2:57
